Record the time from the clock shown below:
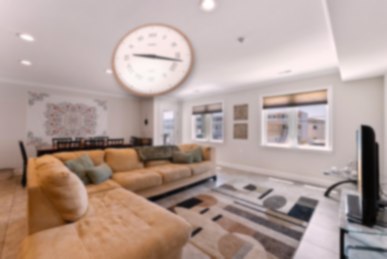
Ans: 9:17
